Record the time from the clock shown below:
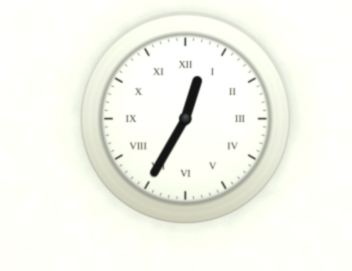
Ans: 12:35
